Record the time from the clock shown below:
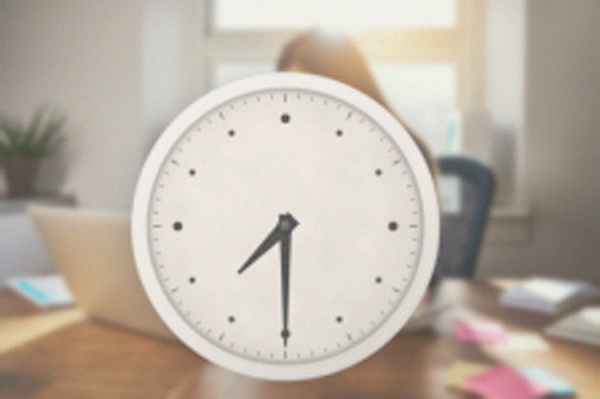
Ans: 7:30
